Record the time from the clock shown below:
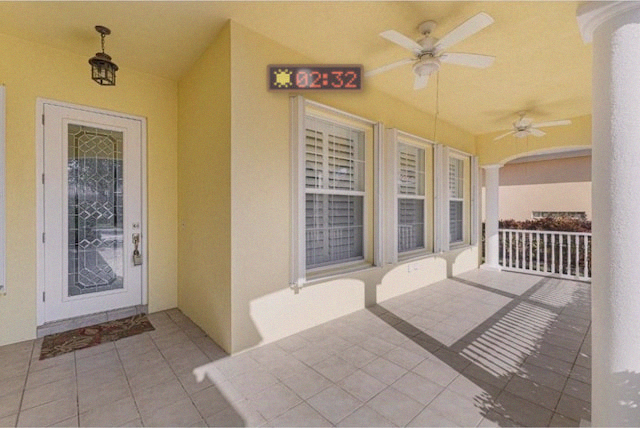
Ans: 2:32
